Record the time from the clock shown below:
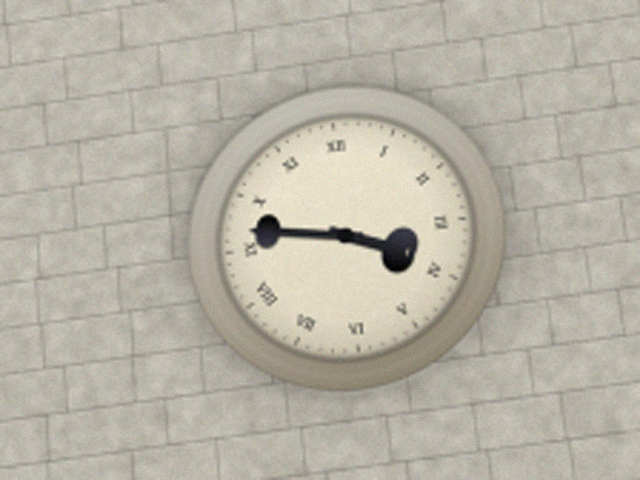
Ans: 3:47
